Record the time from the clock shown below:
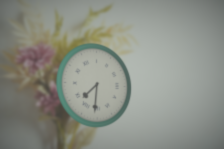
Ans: 8:36
